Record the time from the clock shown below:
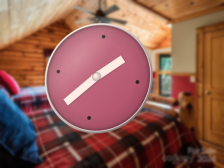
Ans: 1:37
